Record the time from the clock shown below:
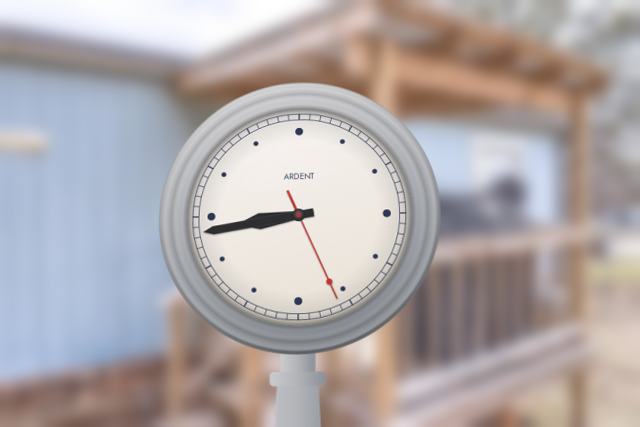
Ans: 8:43:26
